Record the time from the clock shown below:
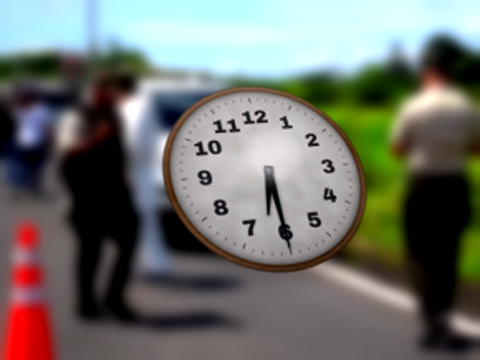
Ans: 6:30
